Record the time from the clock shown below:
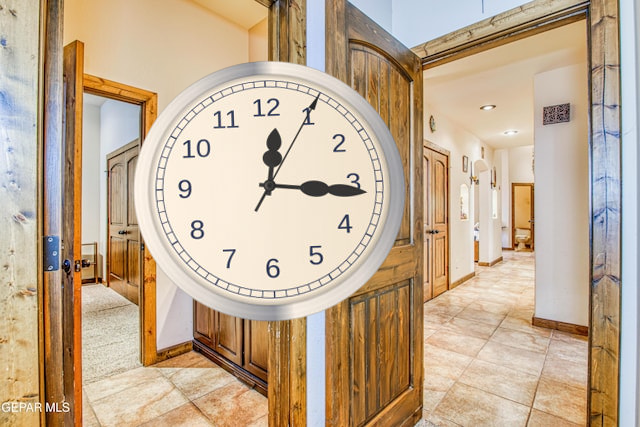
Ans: 12:16:05
